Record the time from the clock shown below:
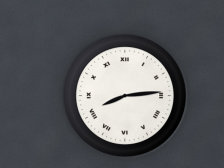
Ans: 8:14
